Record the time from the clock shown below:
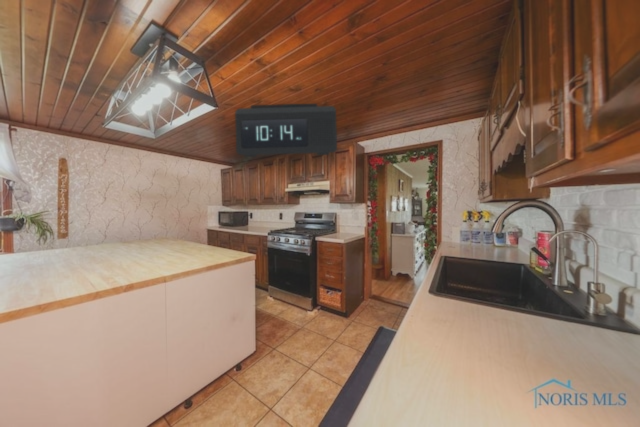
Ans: 10:14
